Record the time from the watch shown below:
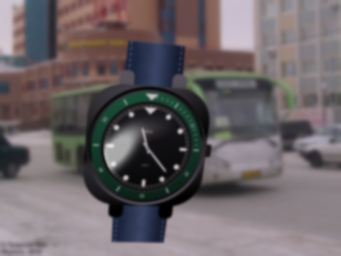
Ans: 11:23
